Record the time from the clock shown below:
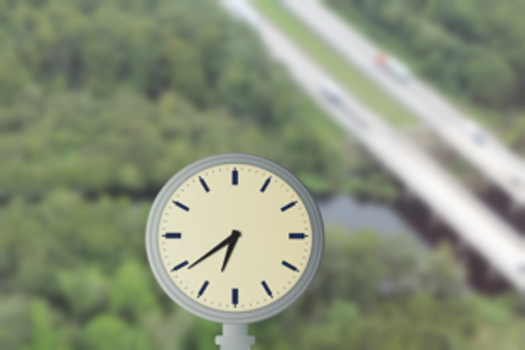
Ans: 6:39
